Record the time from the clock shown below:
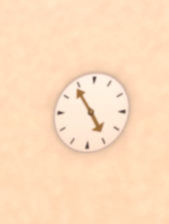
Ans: 4:54
